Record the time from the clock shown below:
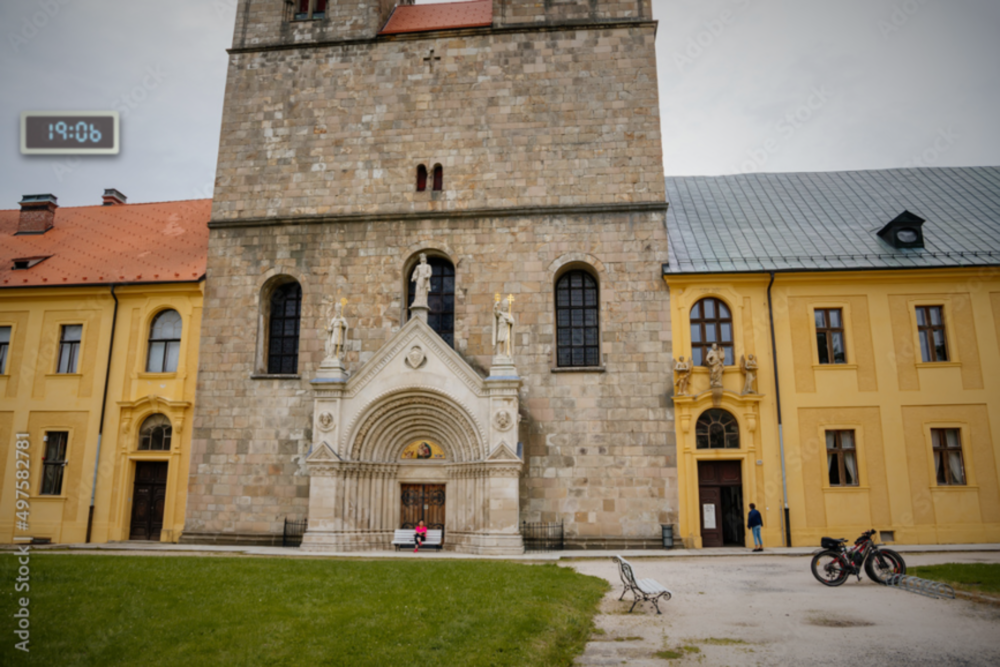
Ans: 19:06
